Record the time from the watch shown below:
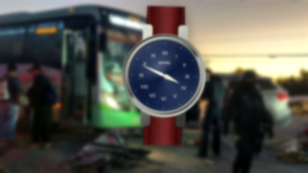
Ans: 3:49
